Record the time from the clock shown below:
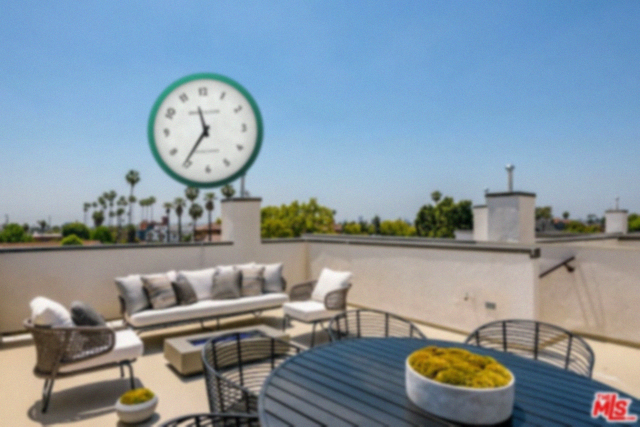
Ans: 11:36
